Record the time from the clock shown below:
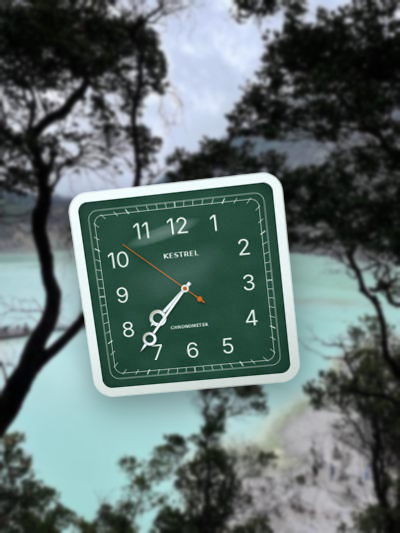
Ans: 7:36:52
